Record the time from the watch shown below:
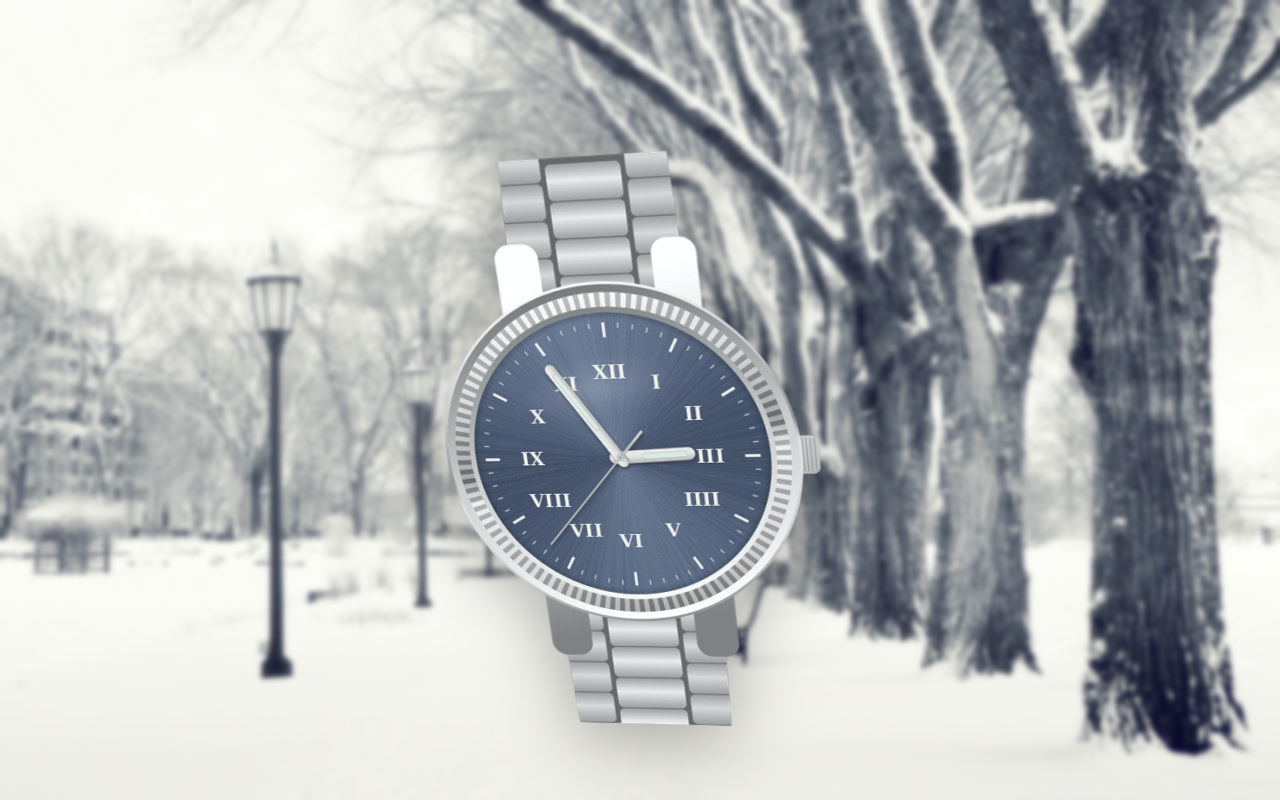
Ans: 2:54:37
